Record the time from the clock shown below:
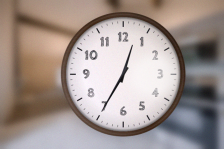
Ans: 12:35
